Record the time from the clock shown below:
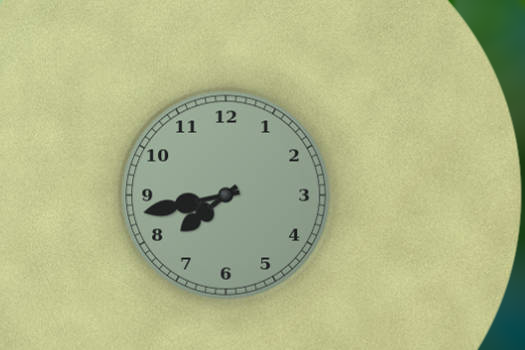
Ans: 7:43
